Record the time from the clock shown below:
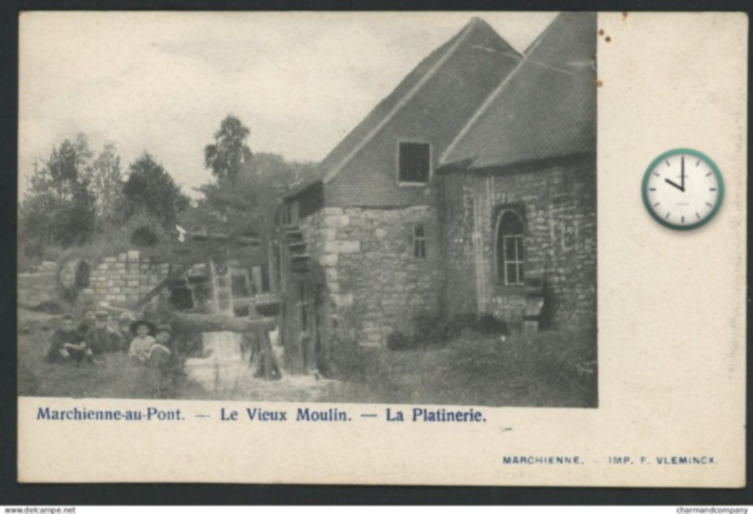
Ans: 10:00
